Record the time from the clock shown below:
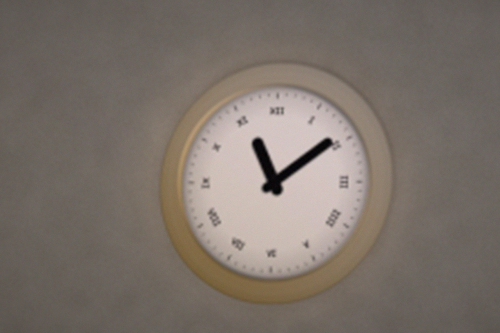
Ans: 11:09
